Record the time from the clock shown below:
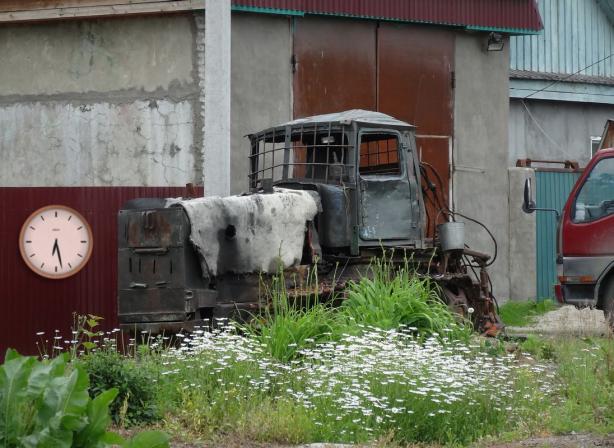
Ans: 6:28
